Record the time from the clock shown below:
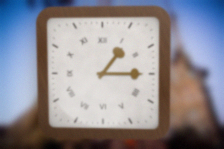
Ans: 1:15
